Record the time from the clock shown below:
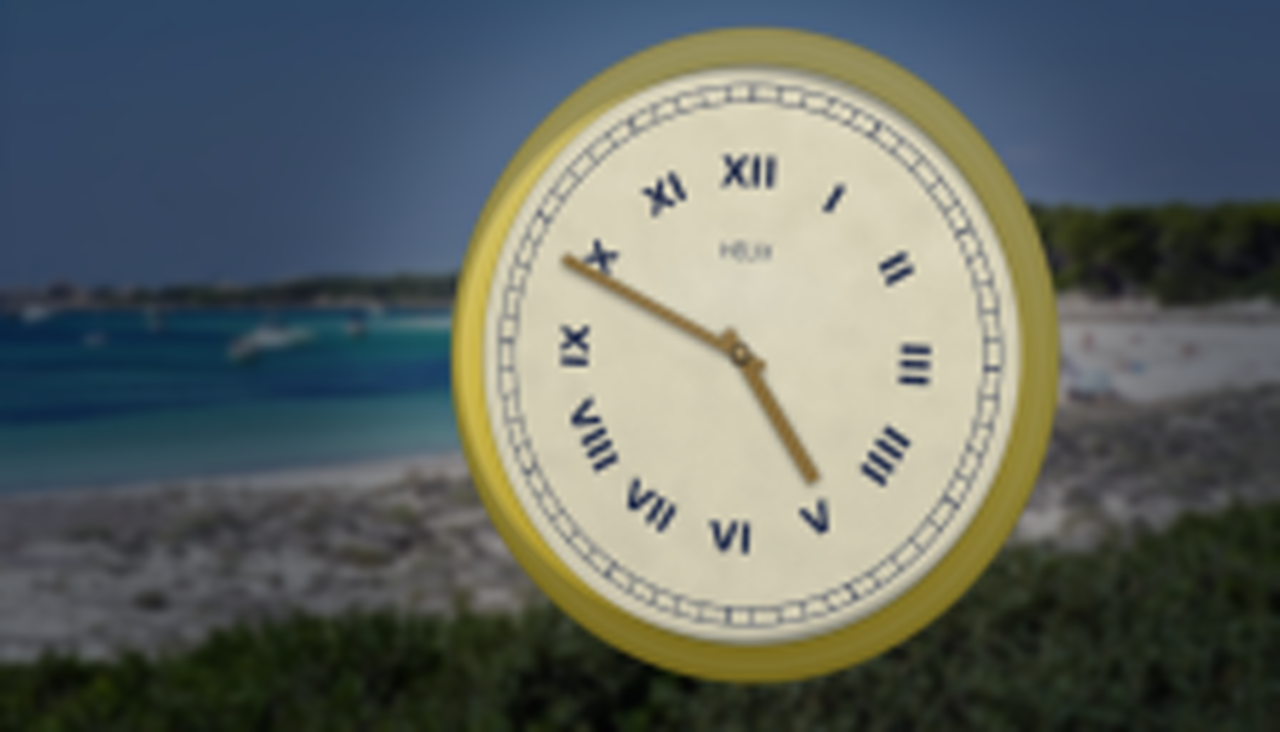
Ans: 4:49
